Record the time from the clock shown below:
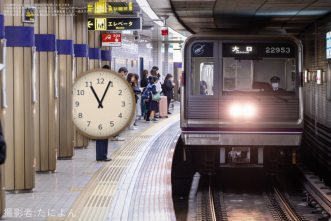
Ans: 11:04
